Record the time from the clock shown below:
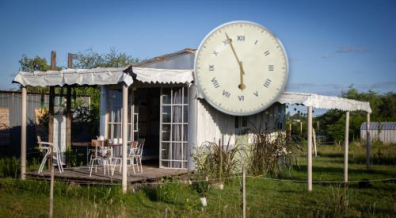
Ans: 5:56
